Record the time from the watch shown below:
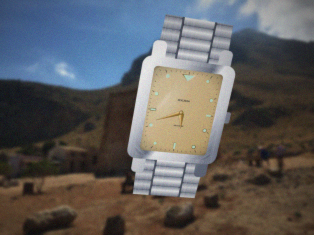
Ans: 5:41
